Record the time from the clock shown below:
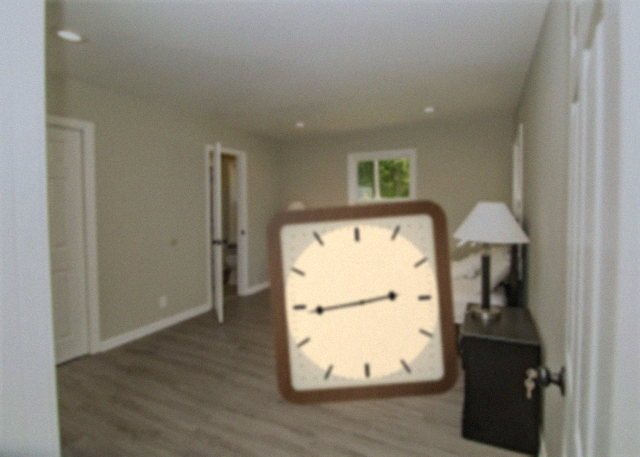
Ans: 2:44
